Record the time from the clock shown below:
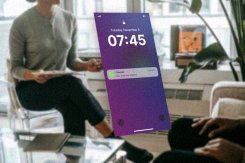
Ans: 7:45
